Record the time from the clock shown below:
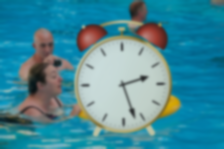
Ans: 2:27
